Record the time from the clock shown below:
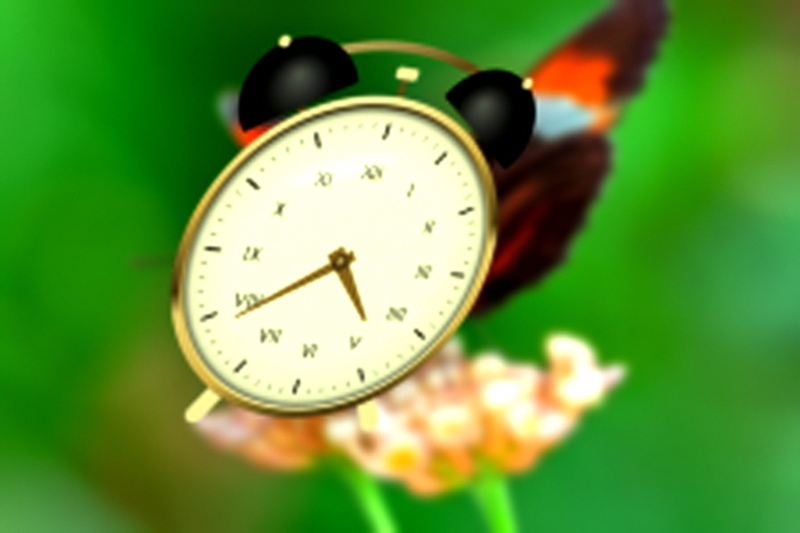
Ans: 4:39
